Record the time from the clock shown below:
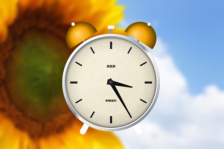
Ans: 3:25
